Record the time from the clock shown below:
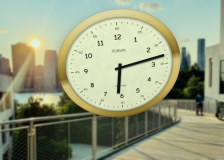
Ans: 6:13
